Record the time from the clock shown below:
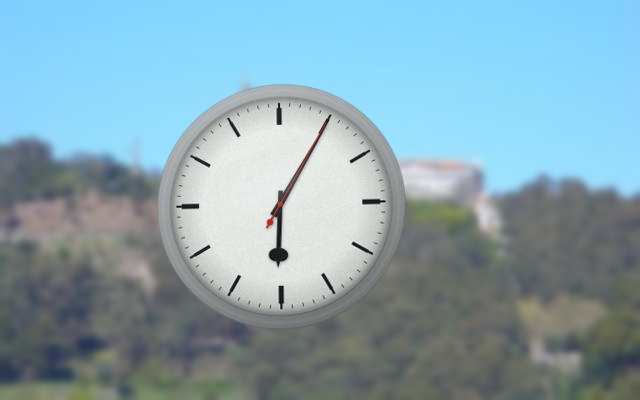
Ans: 6:05:05
